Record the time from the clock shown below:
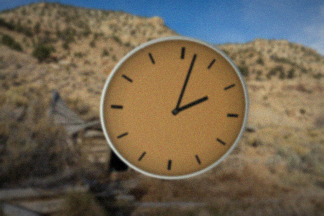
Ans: 2:02
